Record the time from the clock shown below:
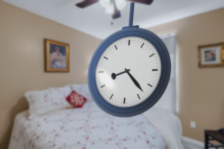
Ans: 8:23
